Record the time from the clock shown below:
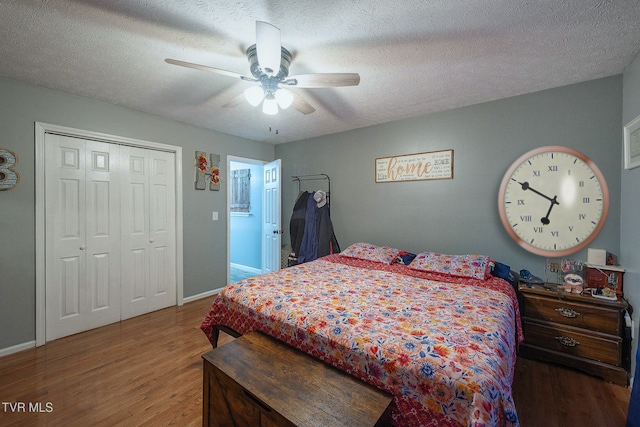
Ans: 6:50
